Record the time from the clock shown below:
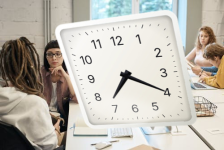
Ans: 7:20
